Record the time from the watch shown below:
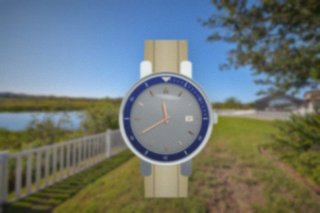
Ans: 11:40
